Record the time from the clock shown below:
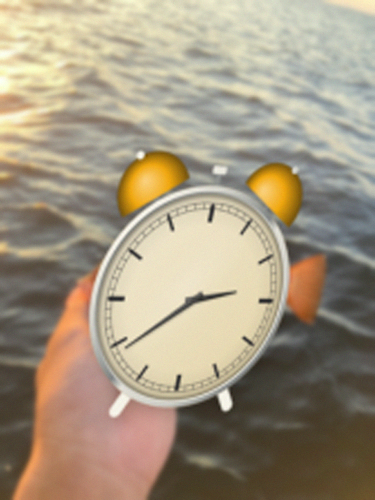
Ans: 2:39
